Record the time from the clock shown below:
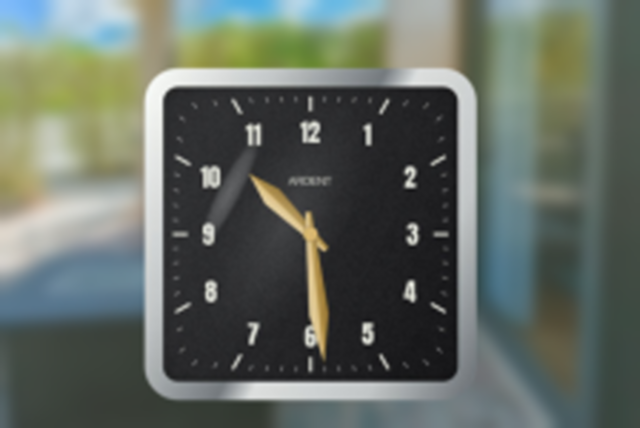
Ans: 10:29
